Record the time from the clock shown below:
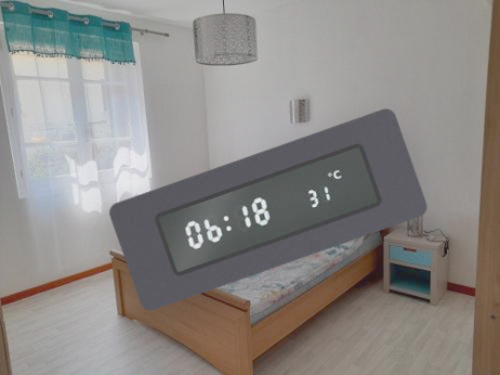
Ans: 6:18
